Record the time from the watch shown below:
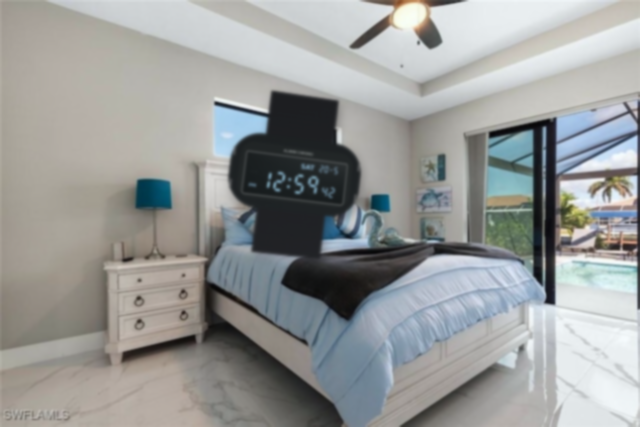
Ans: 12:59
